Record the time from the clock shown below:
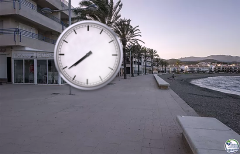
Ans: 7:39
